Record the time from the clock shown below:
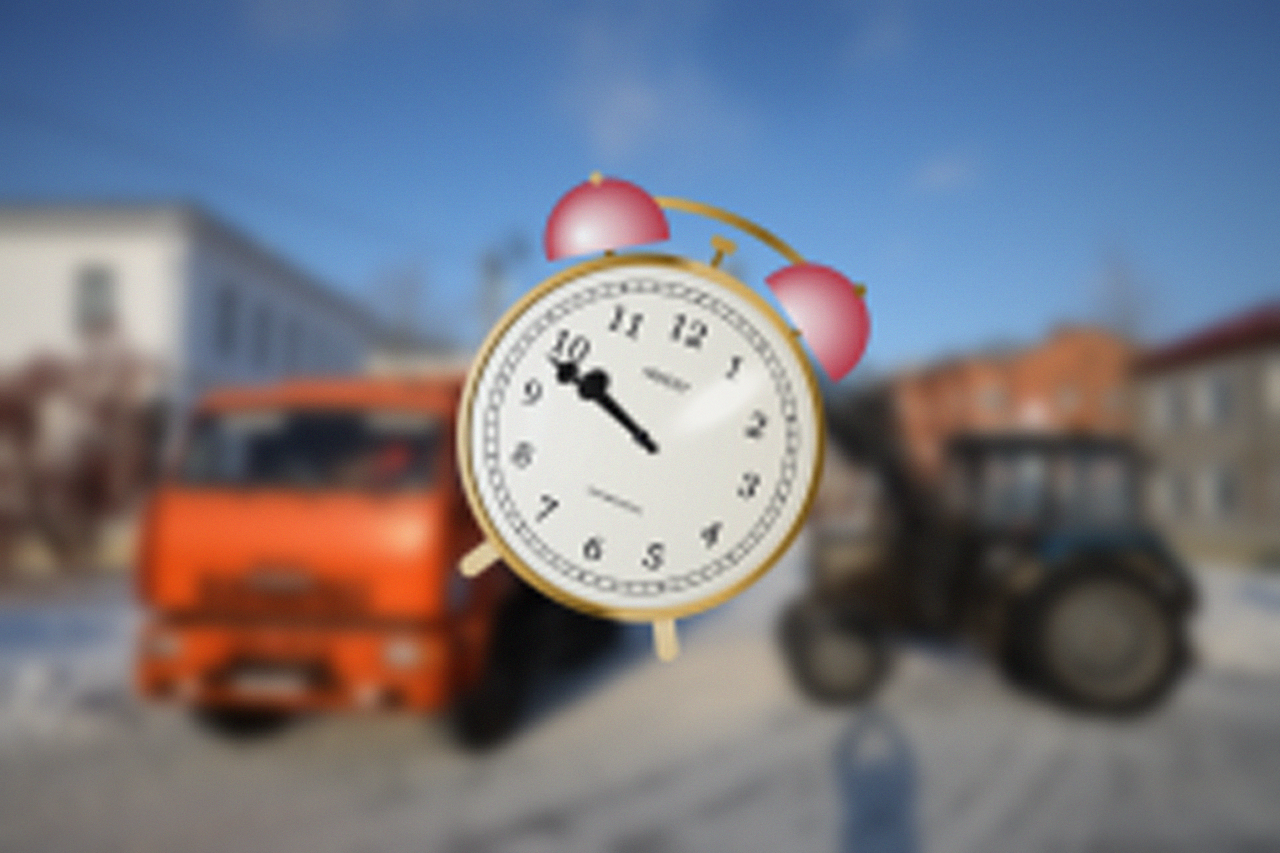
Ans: 9:48
